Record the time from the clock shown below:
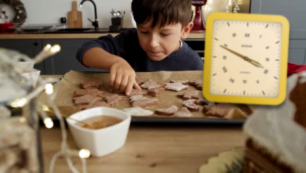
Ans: 3:49
